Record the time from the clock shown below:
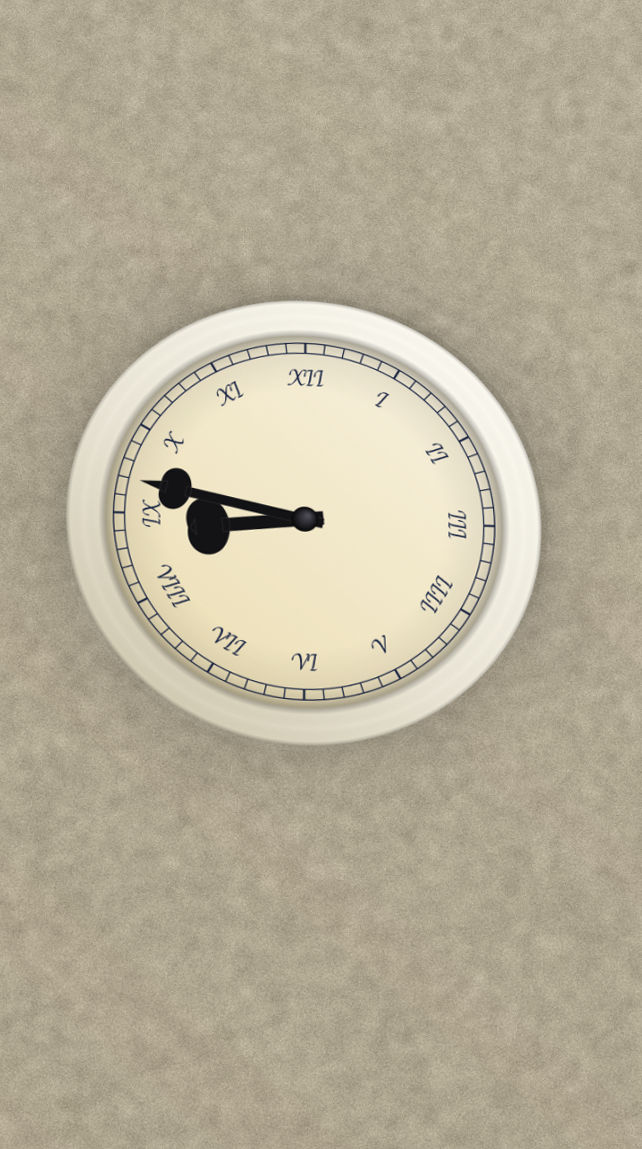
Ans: 8:47
